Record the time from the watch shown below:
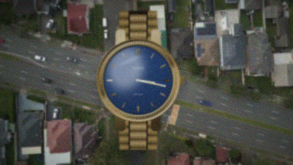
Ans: 3:17
